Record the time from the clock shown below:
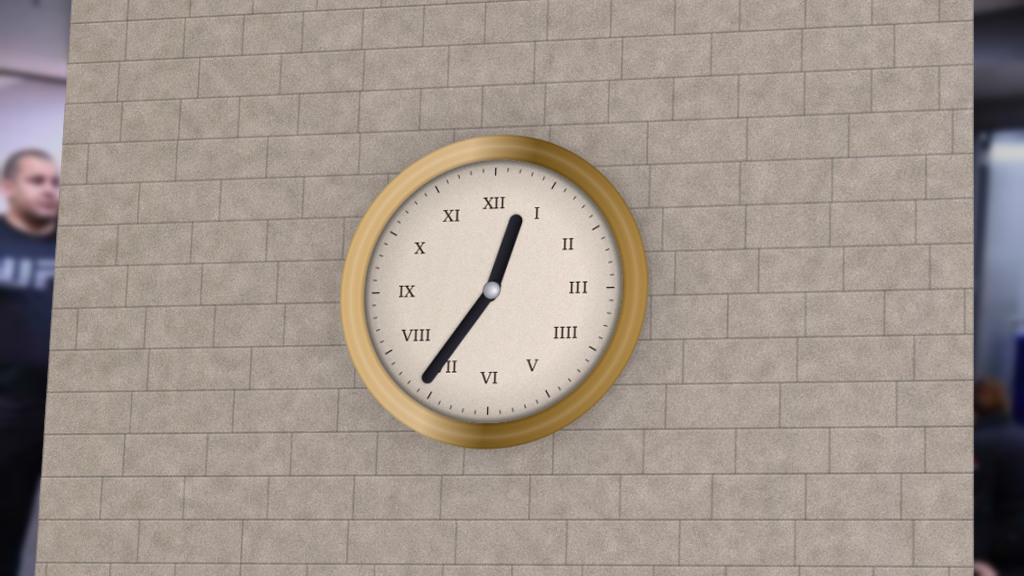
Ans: 12:36
